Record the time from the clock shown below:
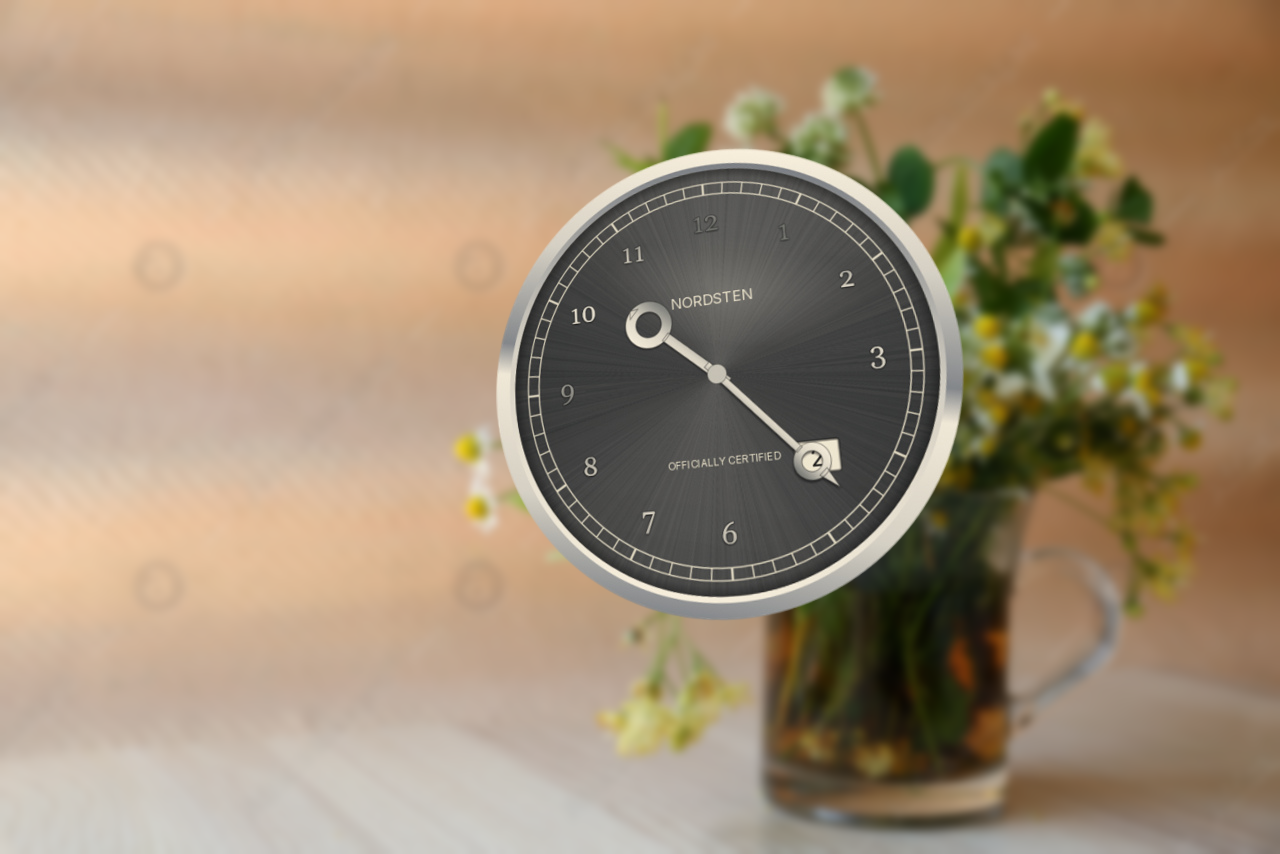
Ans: 10:23
